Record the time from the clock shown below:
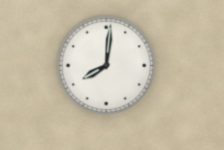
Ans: 8:01
